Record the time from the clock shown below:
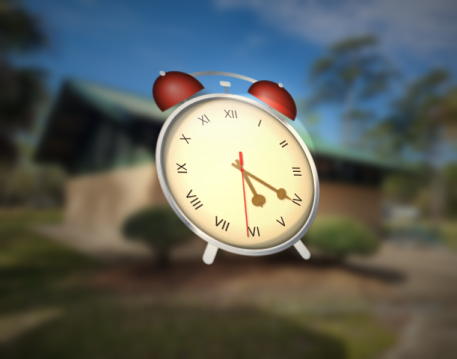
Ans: 5:20:31
